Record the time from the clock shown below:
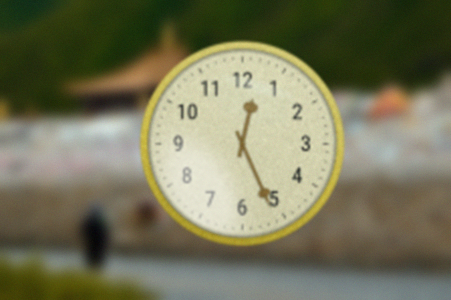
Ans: 12:26
